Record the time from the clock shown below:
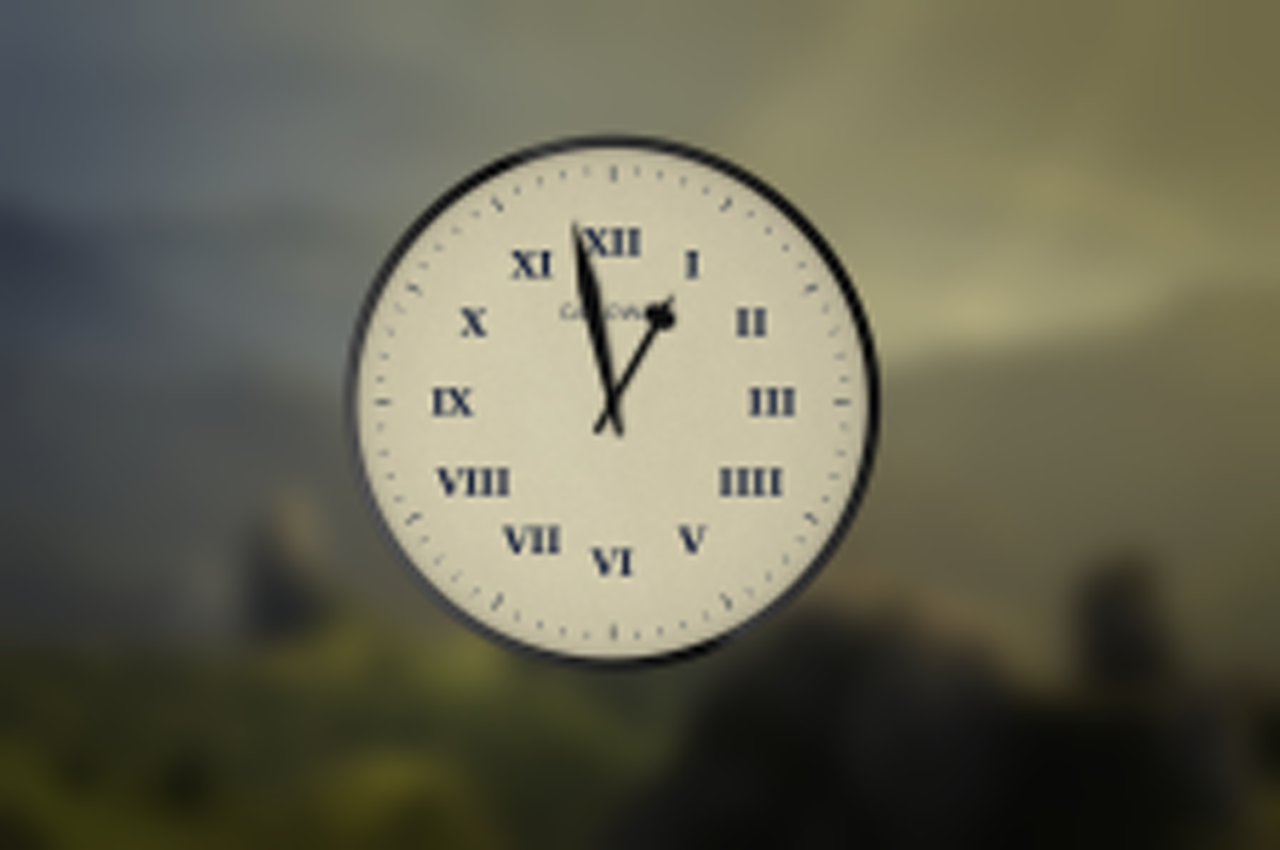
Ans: 12:58
